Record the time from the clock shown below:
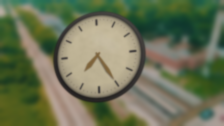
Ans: 7:25
